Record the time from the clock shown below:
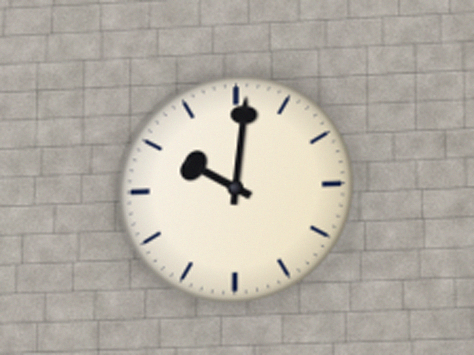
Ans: 10:01
